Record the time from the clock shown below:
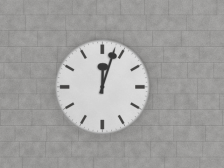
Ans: 12:03
